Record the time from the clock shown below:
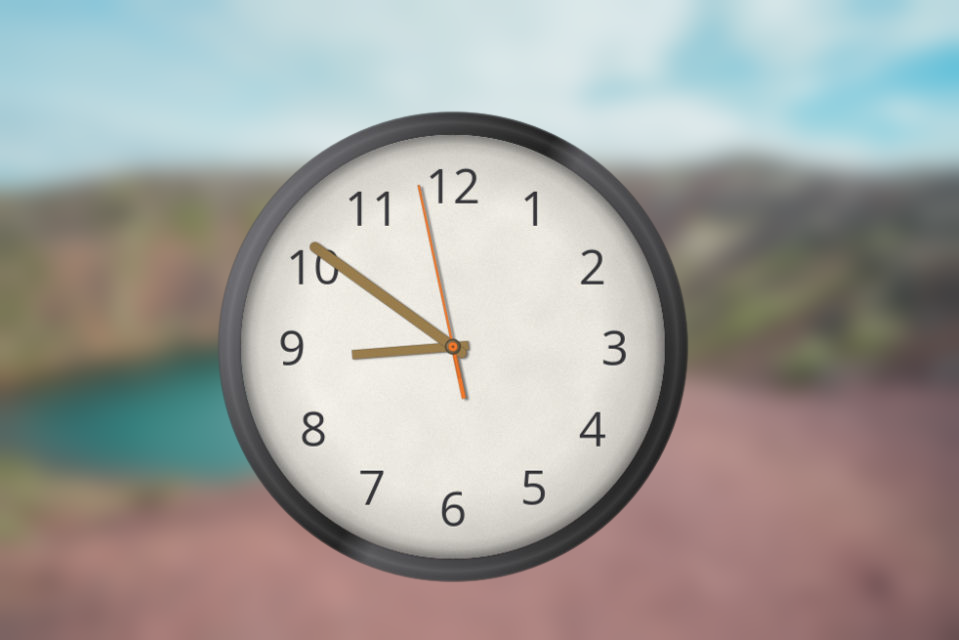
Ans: 8:50:58
